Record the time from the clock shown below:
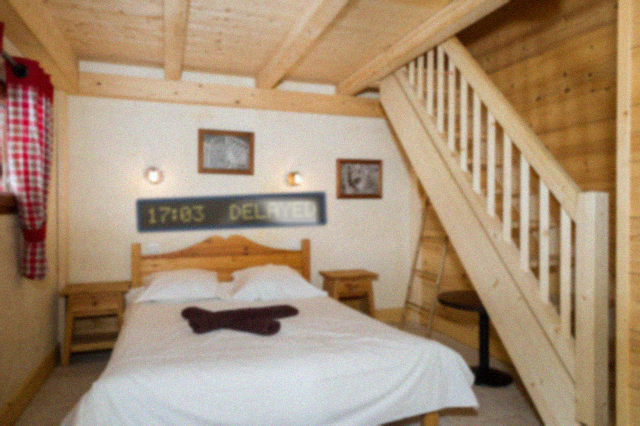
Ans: 17:03
